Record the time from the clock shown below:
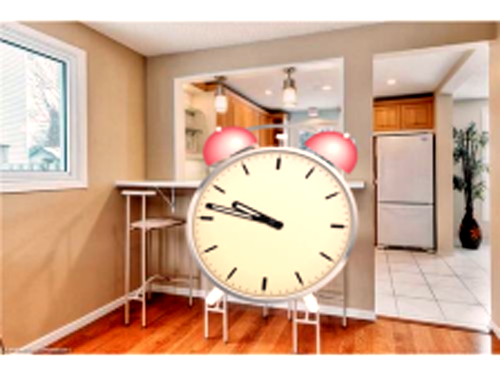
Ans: 9:47
